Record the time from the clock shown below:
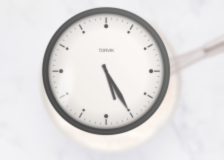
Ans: 5:25
